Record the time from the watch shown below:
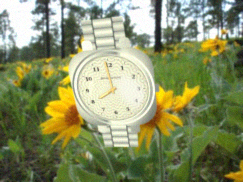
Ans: 7:59
